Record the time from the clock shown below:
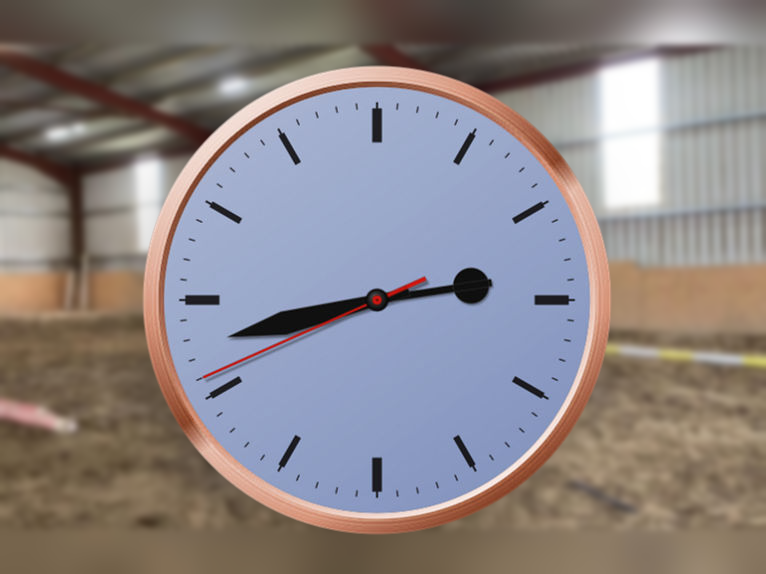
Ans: 2:42:41
